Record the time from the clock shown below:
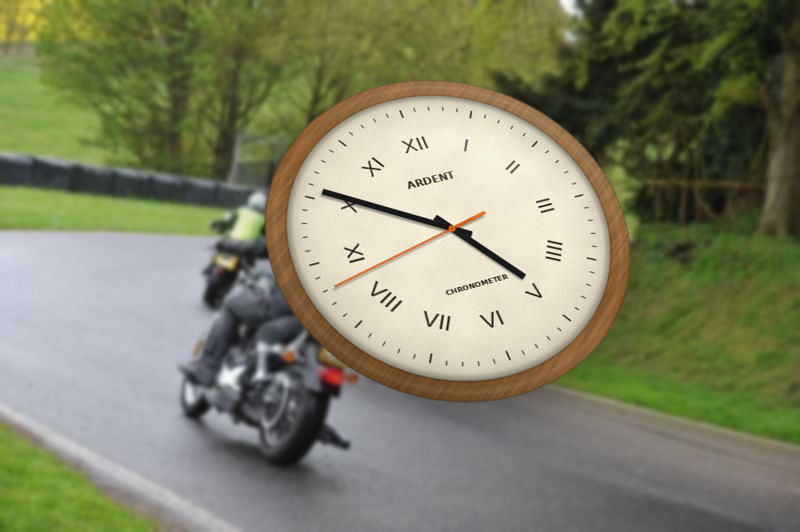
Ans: 4:50:43
